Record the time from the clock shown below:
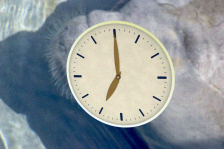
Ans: 7:00
